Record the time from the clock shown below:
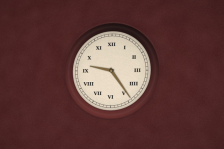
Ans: 9:24
